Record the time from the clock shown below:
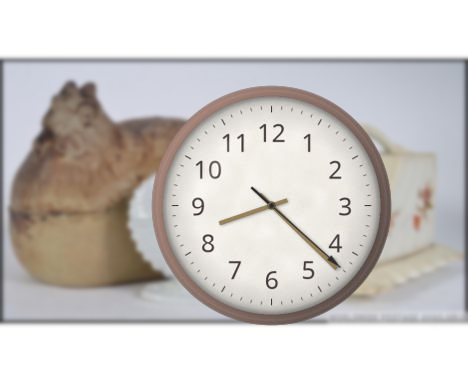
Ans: 8:22:22
